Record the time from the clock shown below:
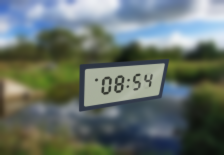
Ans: 8:54
